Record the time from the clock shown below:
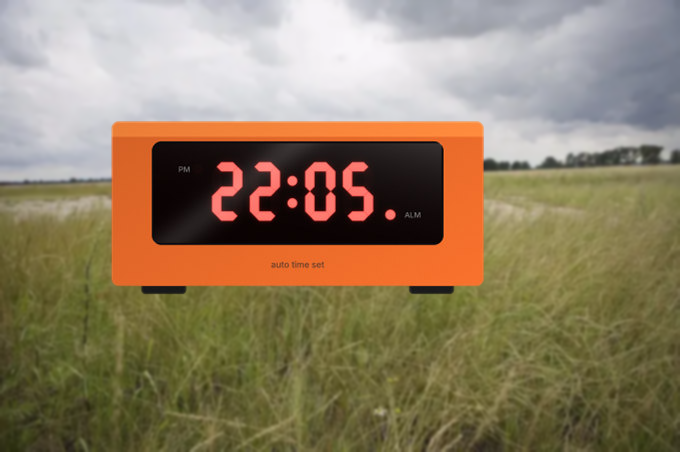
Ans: 22:05
